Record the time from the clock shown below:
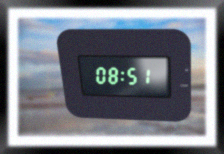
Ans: 8:51
